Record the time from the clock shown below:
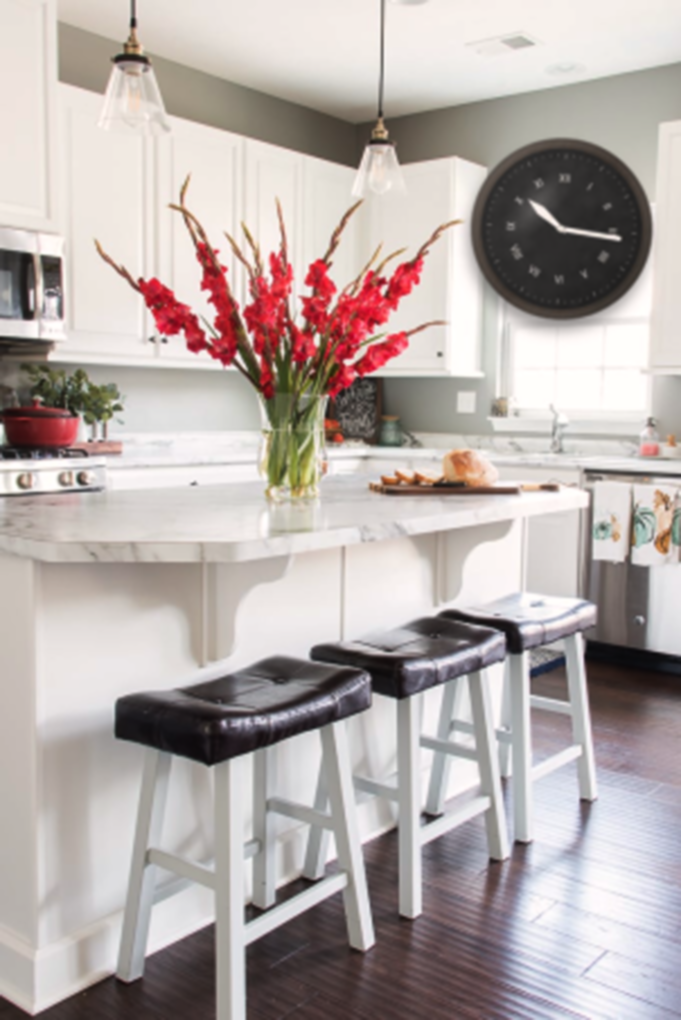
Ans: 10:16
